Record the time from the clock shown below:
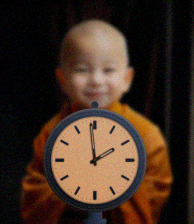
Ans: 1:59
